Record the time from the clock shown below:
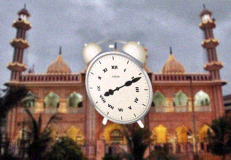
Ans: 8:11
